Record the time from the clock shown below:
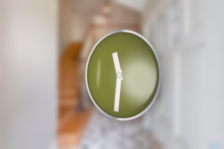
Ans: 11:31
